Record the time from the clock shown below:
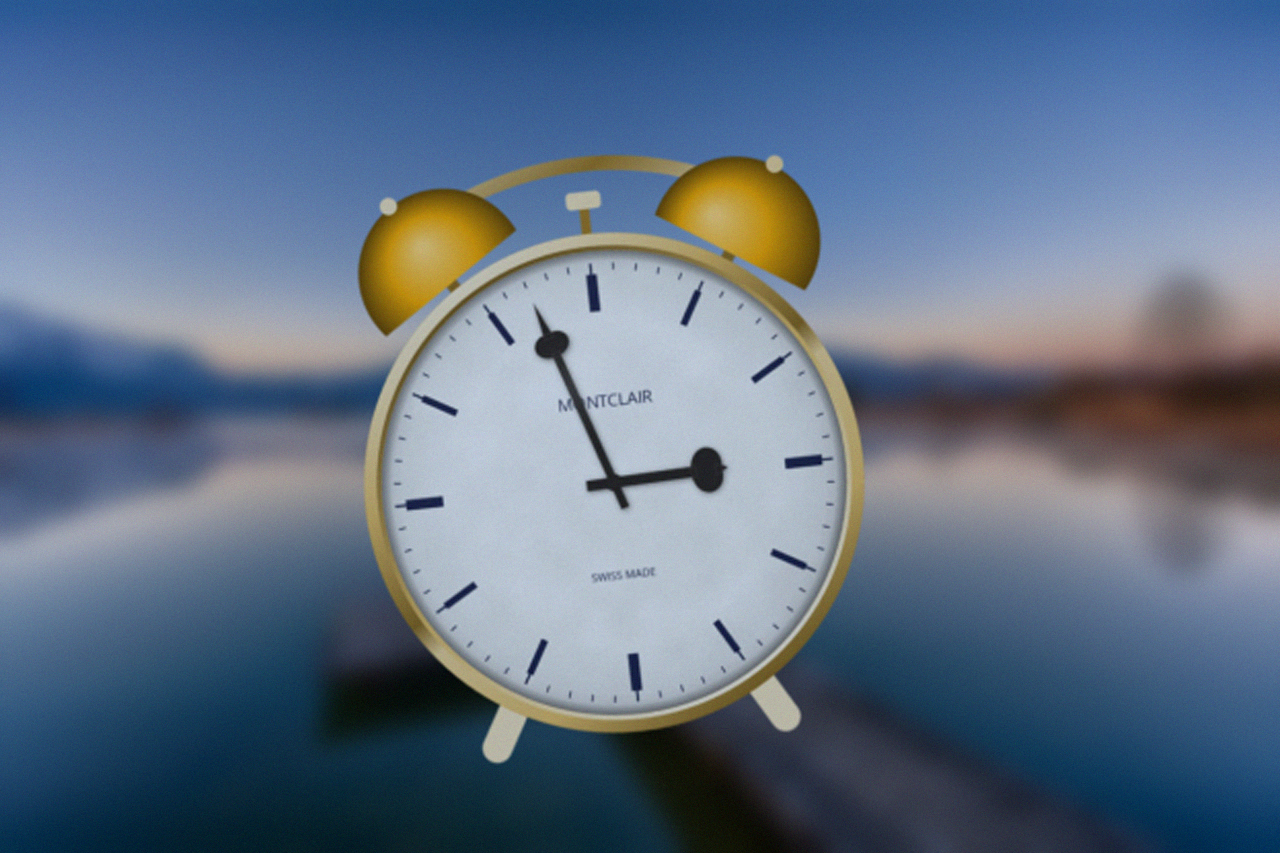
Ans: 2:57
